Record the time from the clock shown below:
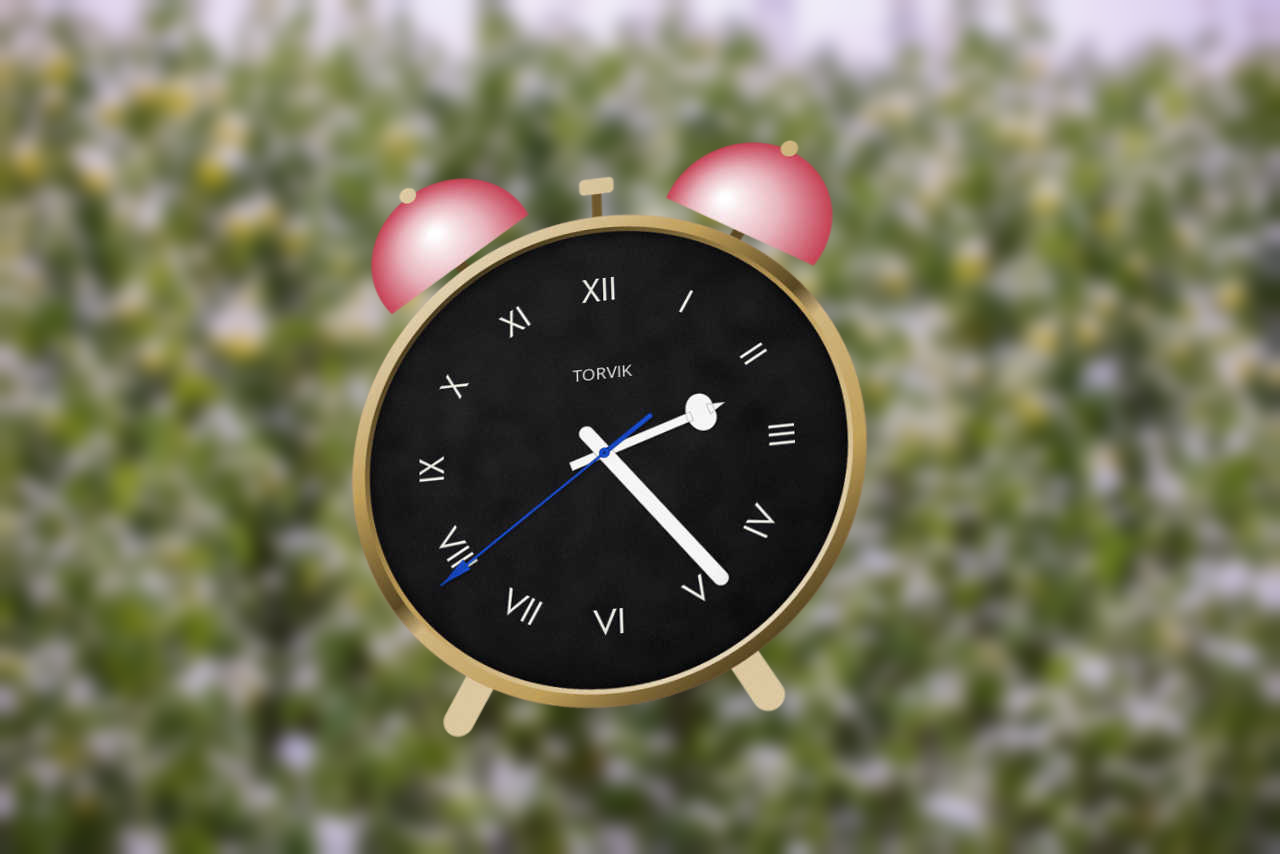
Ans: 2:23:39
